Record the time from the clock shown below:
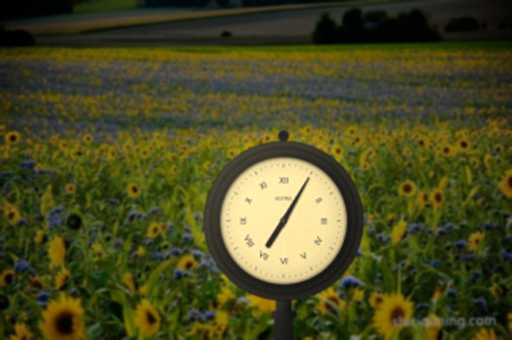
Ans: 7:05
